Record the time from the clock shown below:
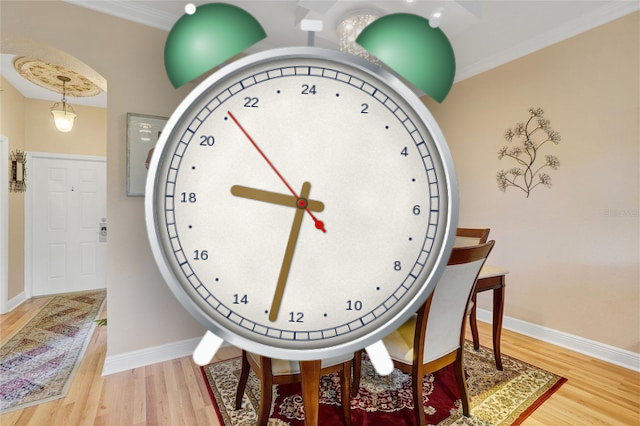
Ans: 18:31:53
